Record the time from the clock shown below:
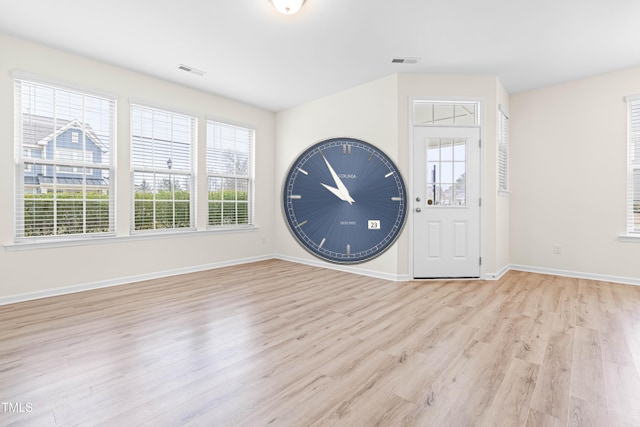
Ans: 9:55
